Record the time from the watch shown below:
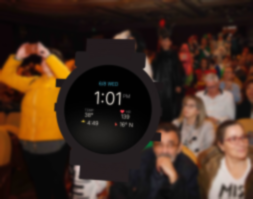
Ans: 1:01
